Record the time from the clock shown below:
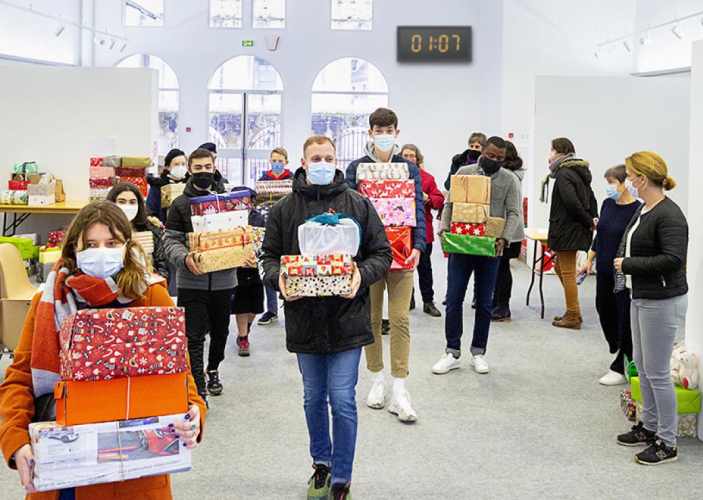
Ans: 1:07
